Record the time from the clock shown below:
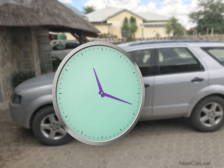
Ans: 11:18
